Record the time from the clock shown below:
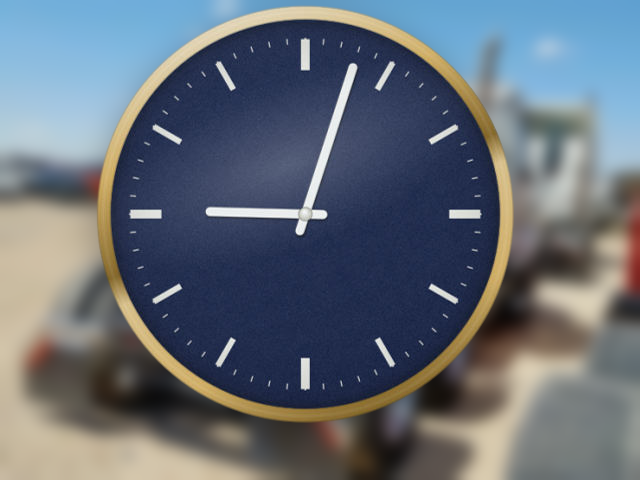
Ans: 9:03
